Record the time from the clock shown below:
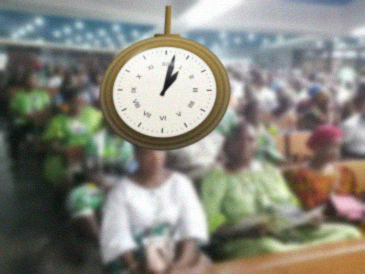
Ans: 1:02
